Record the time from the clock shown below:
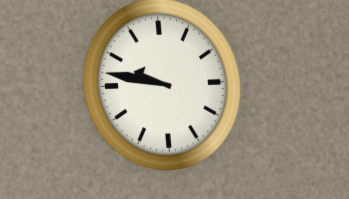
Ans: 9:47
